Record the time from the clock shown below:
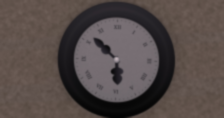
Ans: 5:52
